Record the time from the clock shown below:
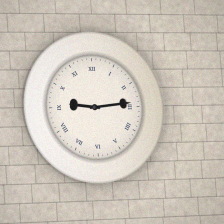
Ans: 9:14
